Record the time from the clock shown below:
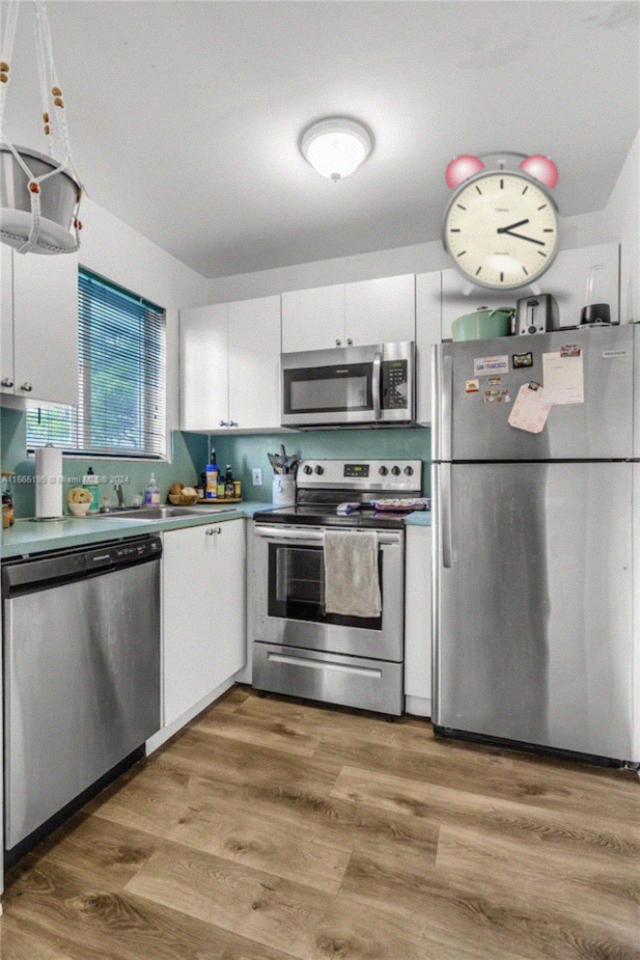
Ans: 2:18
